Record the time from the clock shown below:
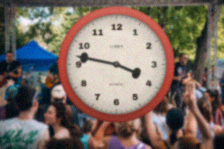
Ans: 3:47
